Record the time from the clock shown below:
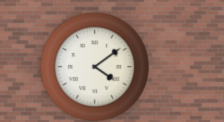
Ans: 4:09
